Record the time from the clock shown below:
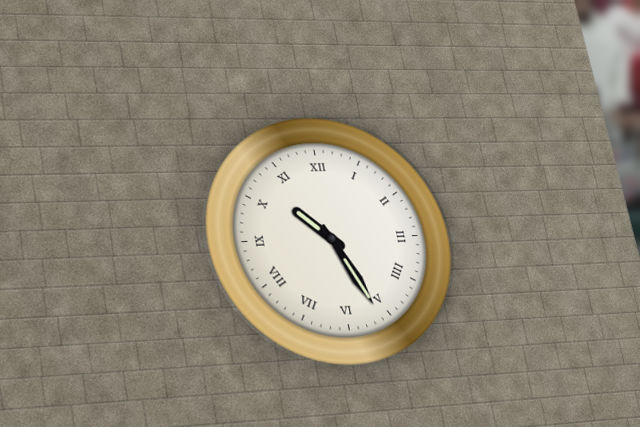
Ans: 10:26
